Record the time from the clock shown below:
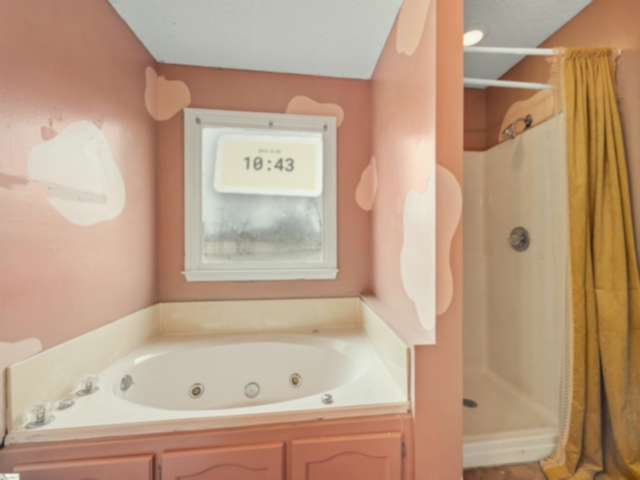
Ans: 10:43
